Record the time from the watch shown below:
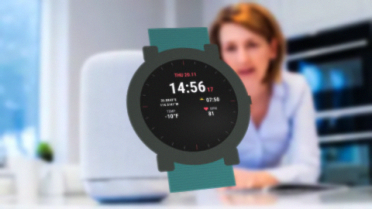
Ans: 14:56
